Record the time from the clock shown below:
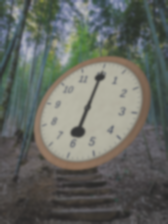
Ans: 6:00
